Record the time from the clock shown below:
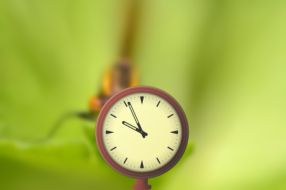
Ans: 9:56
